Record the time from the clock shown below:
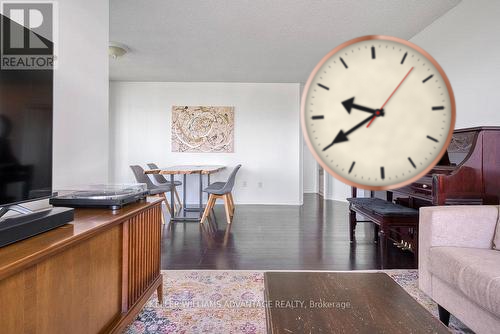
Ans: 9:40:07
